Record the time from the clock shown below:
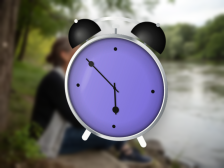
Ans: 5:52
